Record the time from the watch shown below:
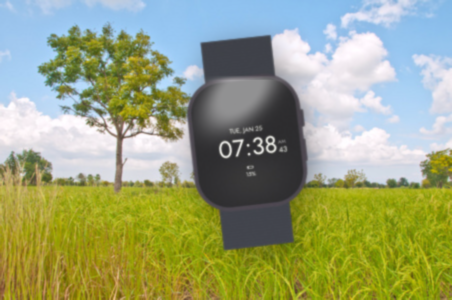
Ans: 7:38
